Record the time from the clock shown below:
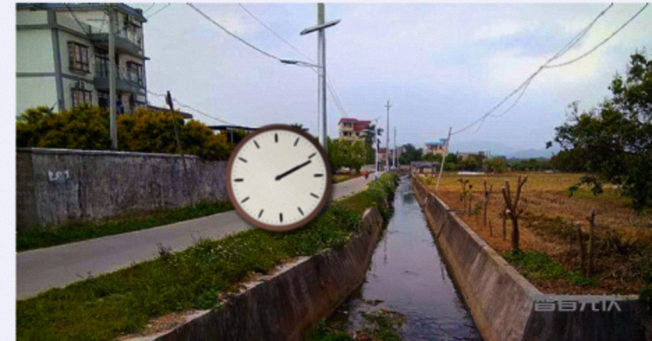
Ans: 2:11
